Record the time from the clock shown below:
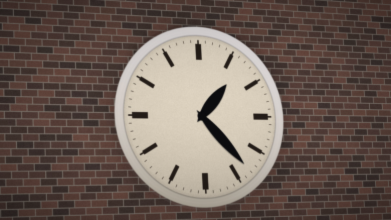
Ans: 1:23
